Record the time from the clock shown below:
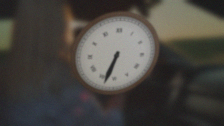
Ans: 6:33
